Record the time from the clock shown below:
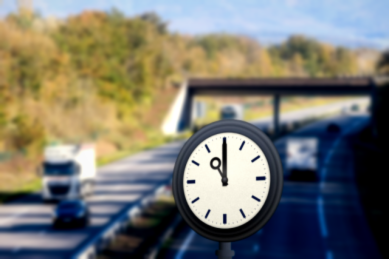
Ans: 11:00
